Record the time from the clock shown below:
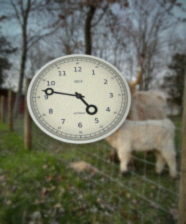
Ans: 4:47
